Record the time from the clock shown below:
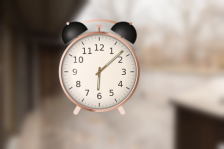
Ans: 6:08
